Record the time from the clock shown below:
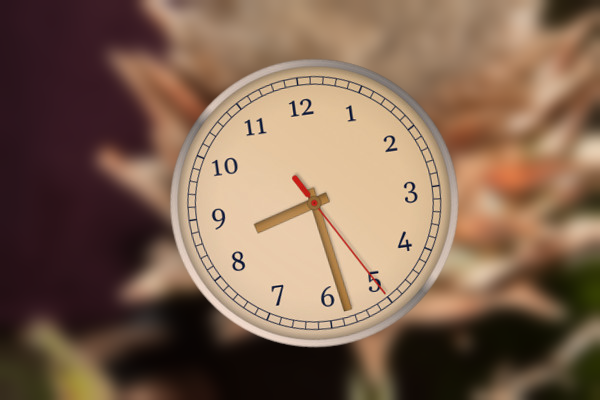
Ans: 8:28:25
